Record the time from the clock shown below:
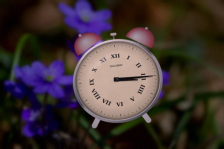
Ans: 3:15
